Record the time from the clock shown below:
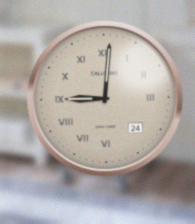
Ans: 9:01
